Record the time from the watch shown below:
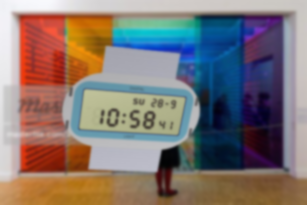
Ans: 10:58
